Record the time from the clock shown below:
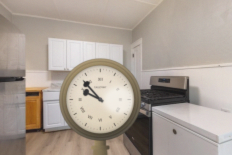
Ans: 9:53
